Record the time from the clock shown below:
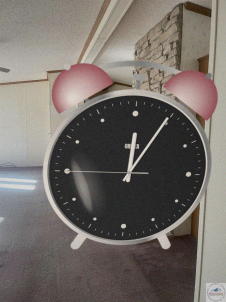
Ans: 12:04:45
